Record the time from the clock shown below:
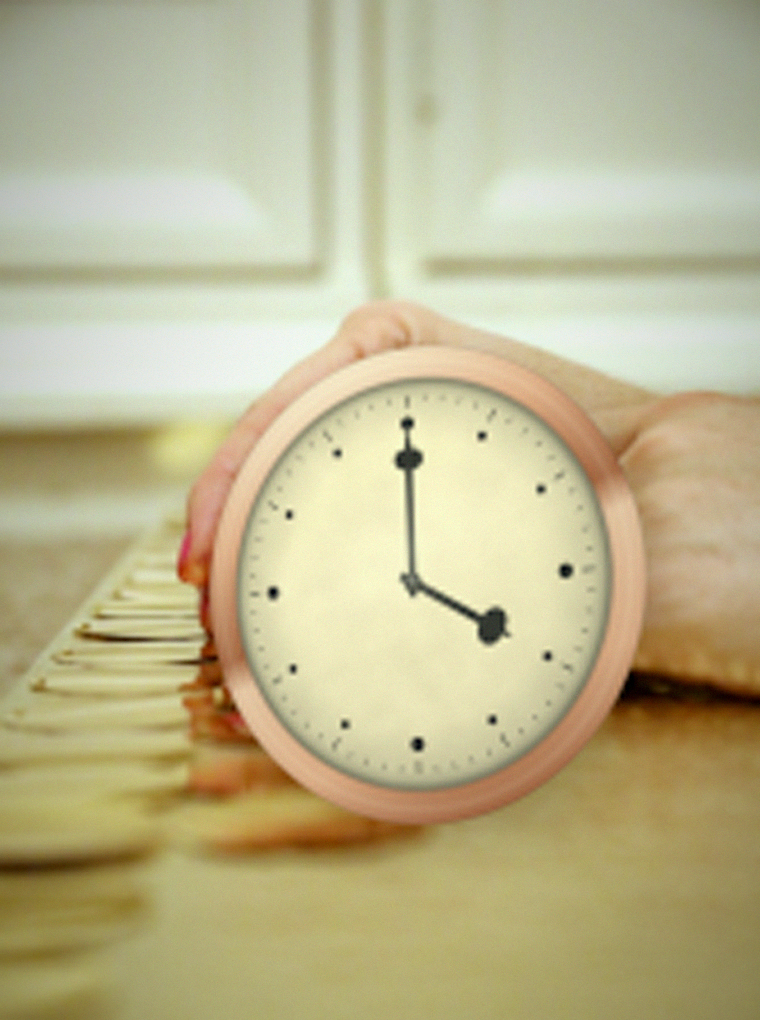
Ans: 4:00
